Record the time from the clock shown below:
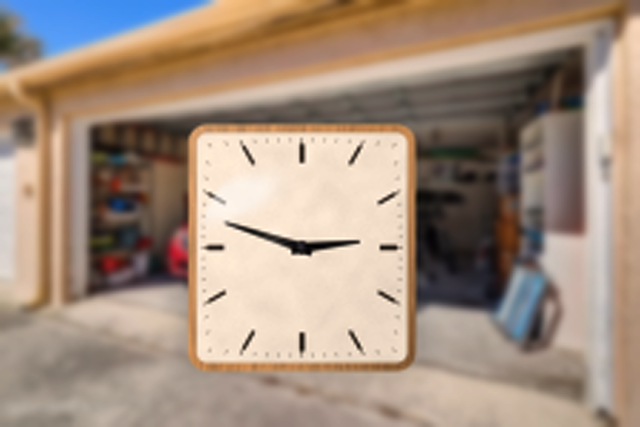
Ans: 2:48
